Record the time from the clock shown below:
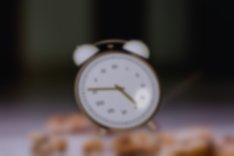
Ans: 4:46
